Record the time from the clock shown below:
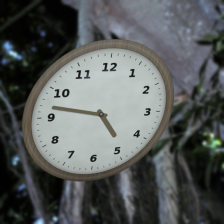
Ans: 4:47
